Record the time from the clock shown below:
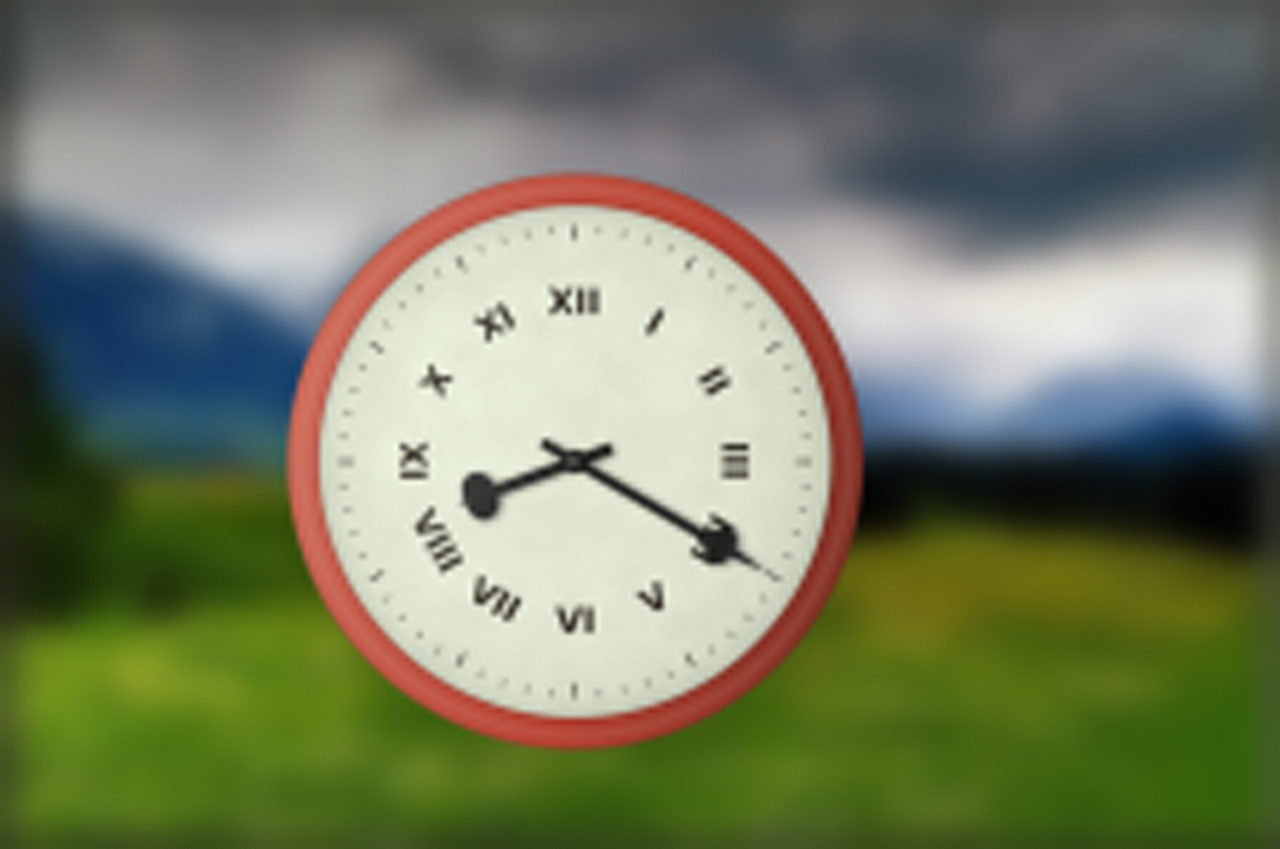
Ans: 8:20
